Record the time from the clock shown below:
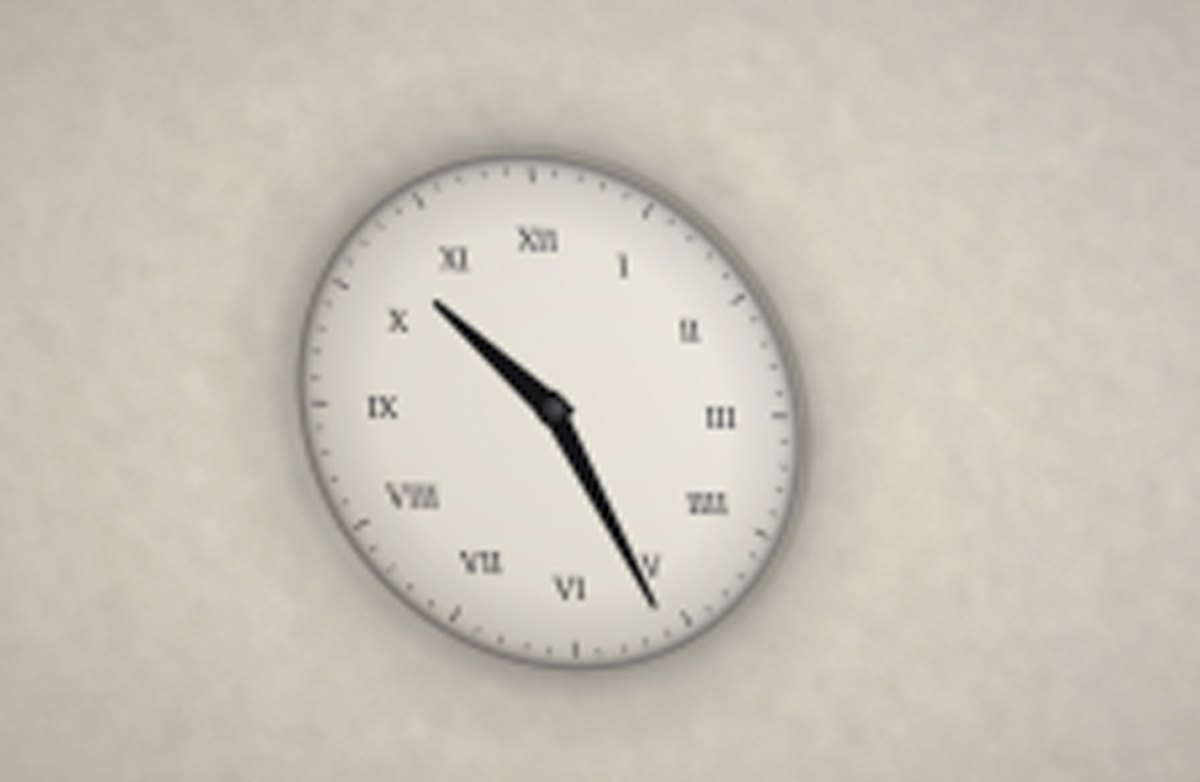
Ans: 10:26
